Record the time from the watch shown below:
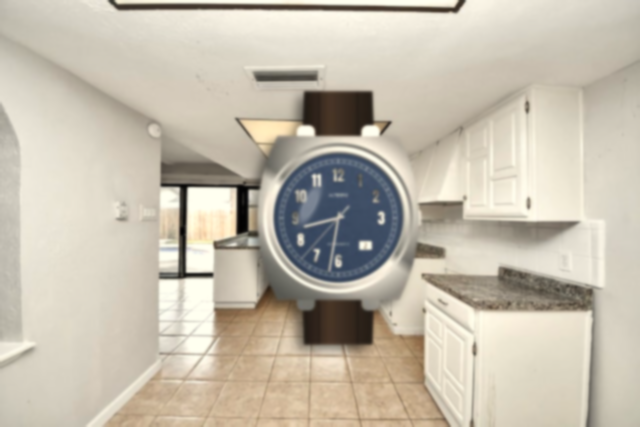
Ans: 8:31:37
